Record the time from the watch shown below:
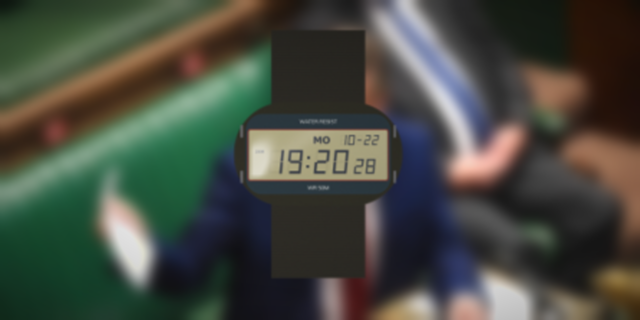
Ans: 19:20:28
